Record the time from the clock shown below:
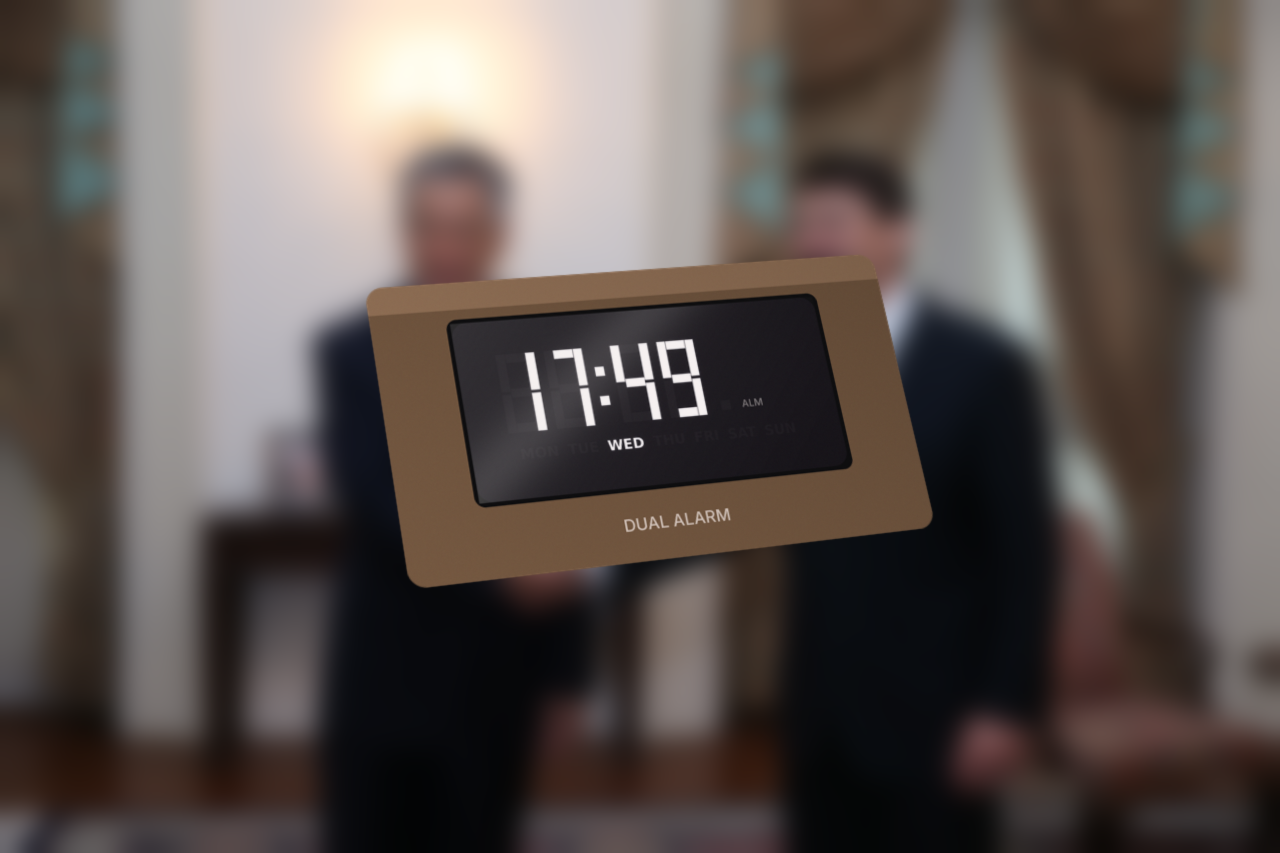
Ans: 17:49
